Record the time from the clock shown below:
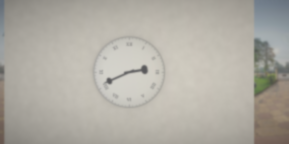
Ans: 2:41
